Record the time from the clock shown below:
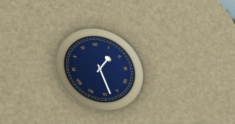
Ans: 1:28
